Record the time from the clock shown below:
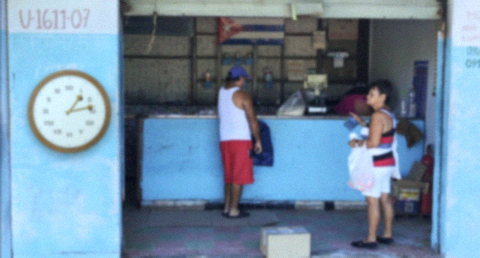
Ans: 1:13
